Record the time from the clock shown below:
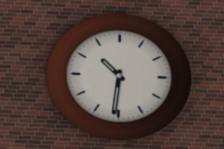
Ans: 10:31
